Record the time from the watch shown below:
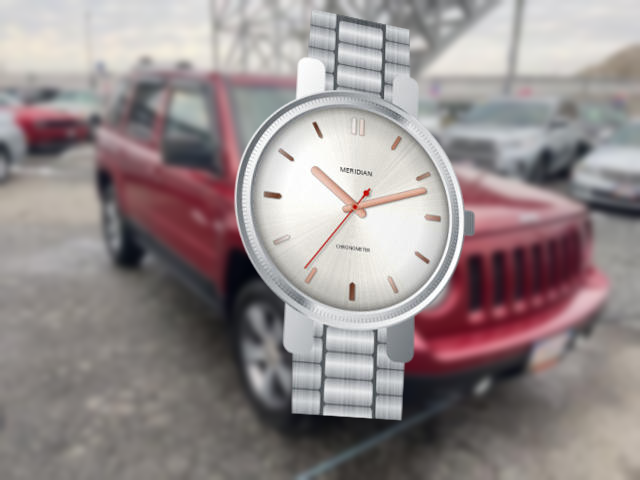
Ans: 10:11:36
